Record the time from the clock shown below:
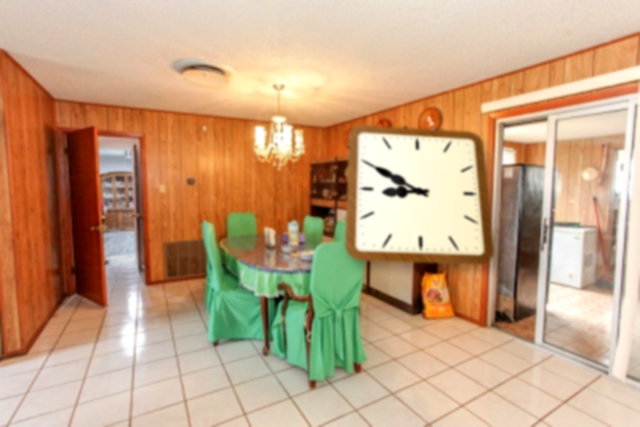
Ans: 8:50
